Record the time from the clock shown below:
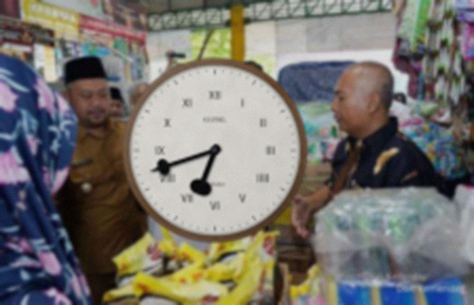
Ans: 6:42
